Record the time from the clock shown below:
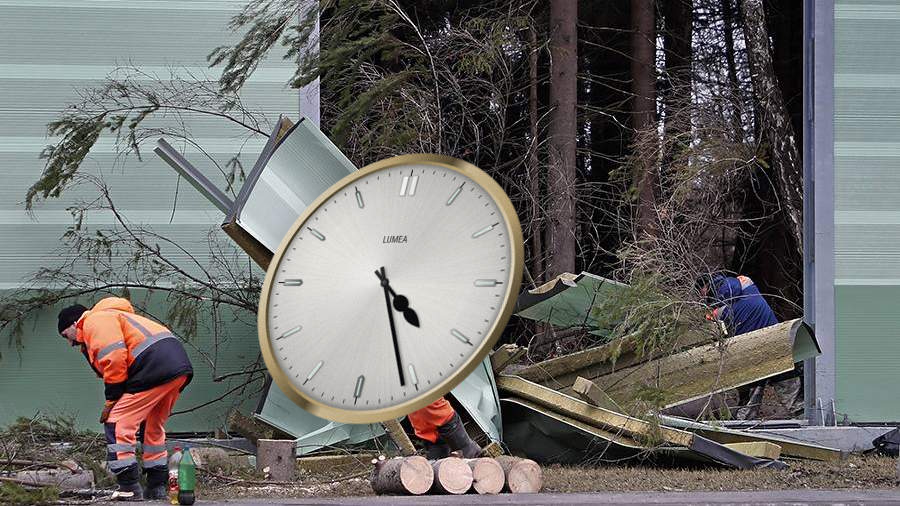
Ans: 4:26
